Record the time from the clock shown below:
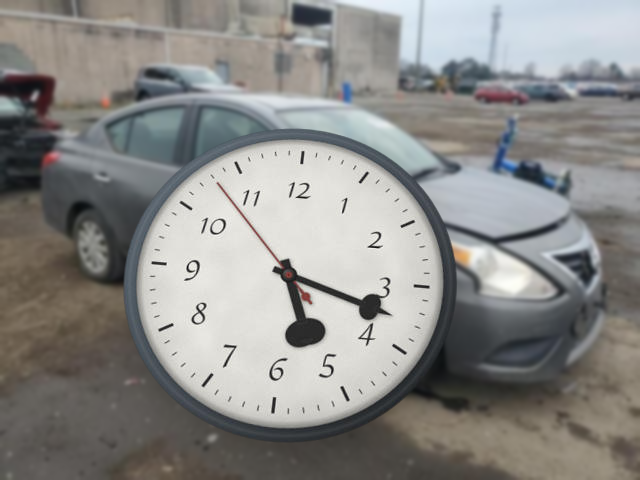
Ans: 5:17:53
